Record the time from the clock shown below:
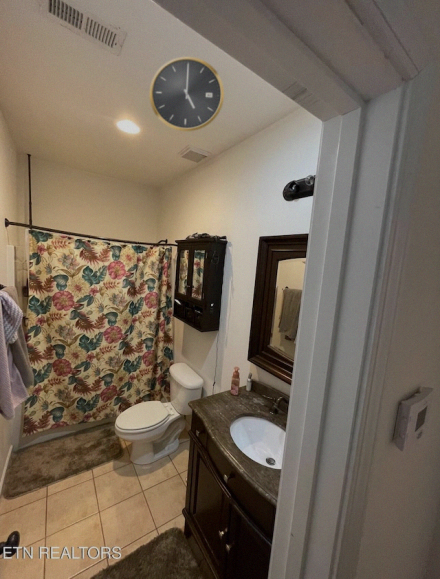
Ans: 5:00
